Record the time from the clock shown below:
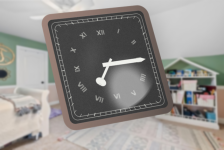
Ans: 7:15
